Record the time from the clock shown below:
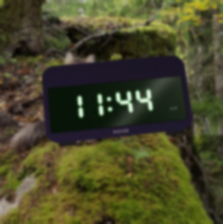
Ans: 11:44
